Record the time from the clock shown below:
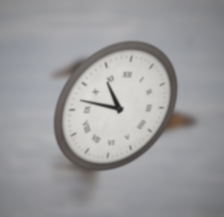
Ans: 10:47
